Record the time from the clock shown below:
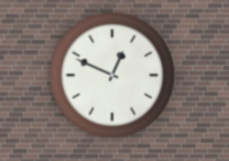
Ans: 12:49
